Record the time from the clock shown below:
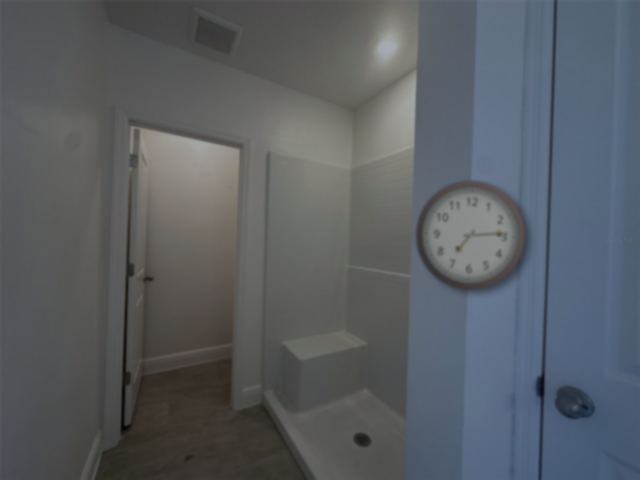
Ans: 7:14
